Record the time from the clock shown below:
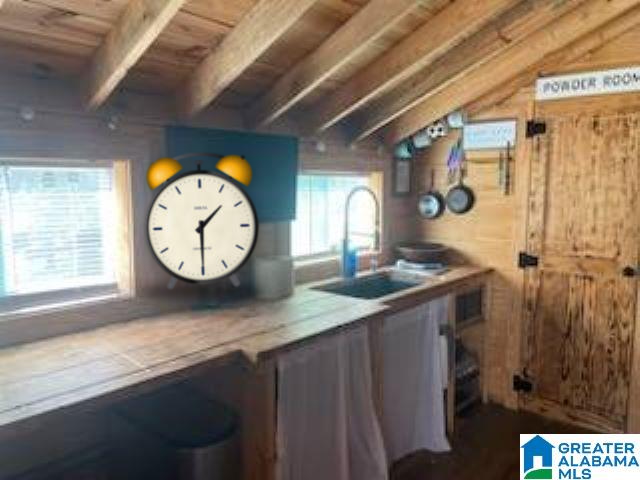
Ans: 1:30
